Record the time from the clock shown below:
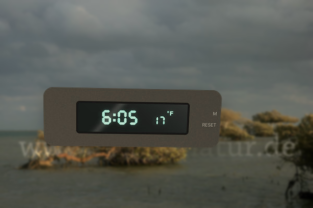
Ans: 6:05
